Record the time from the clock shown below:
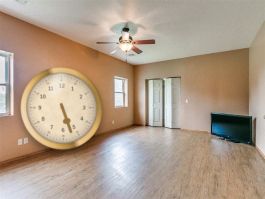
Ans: 5:27
